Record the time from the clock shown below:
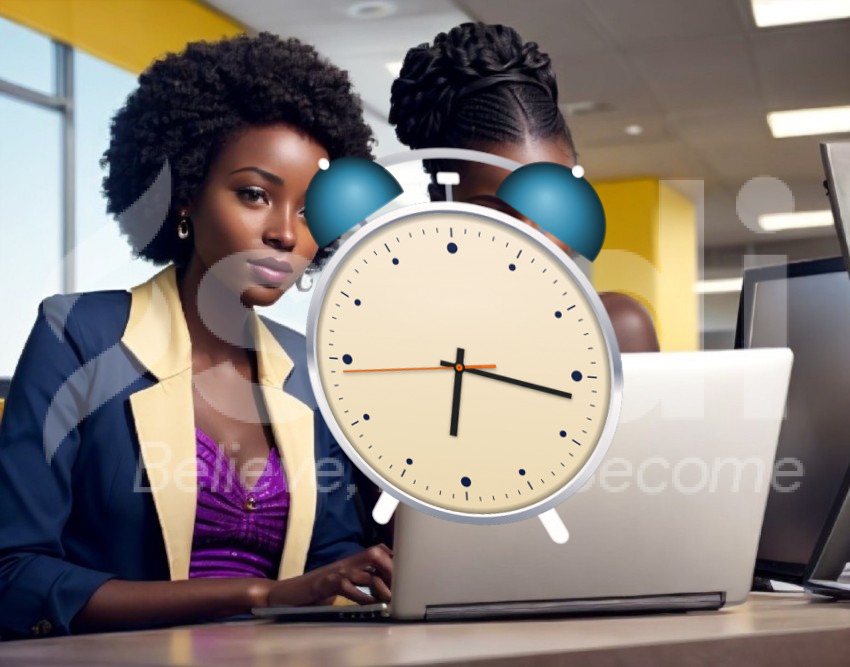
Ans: 6:16:44
